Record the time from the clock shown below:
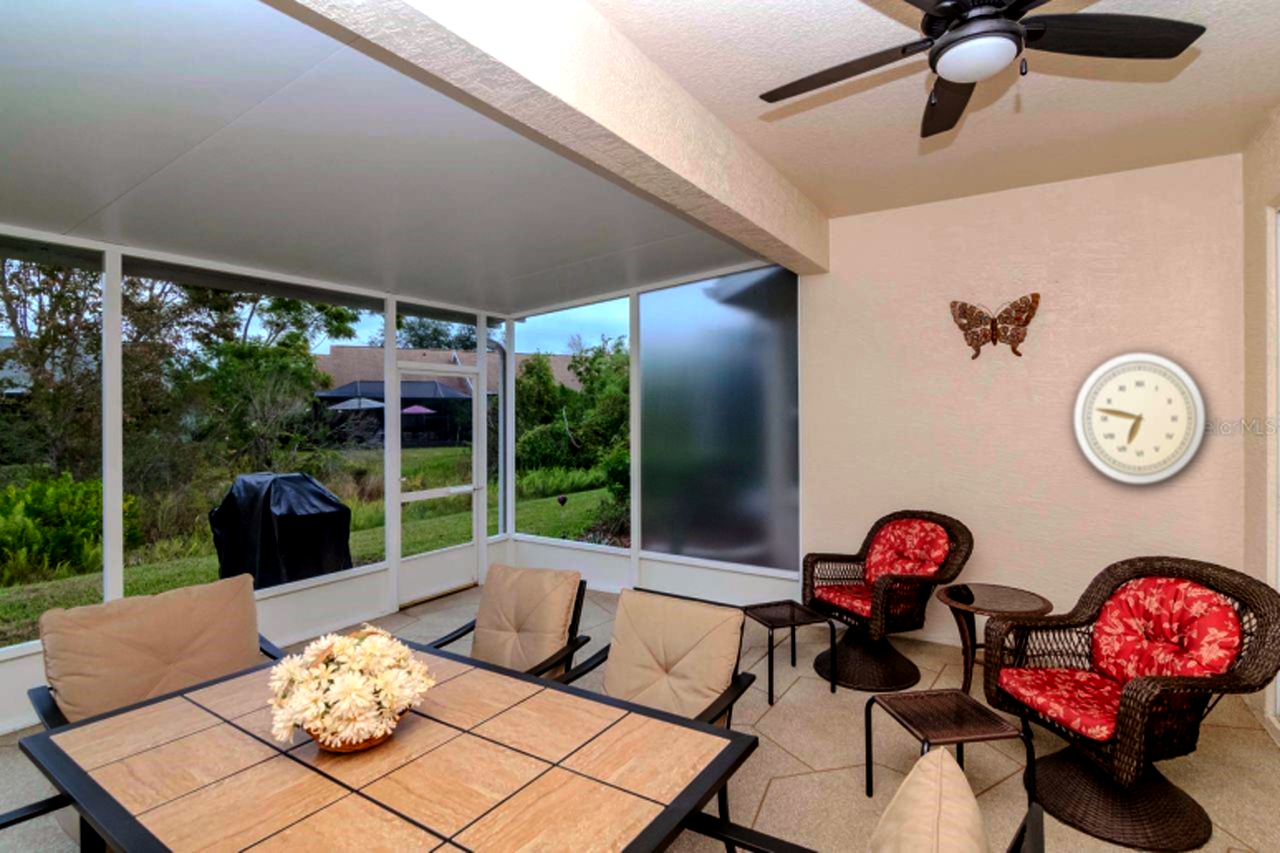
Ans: 6:47
